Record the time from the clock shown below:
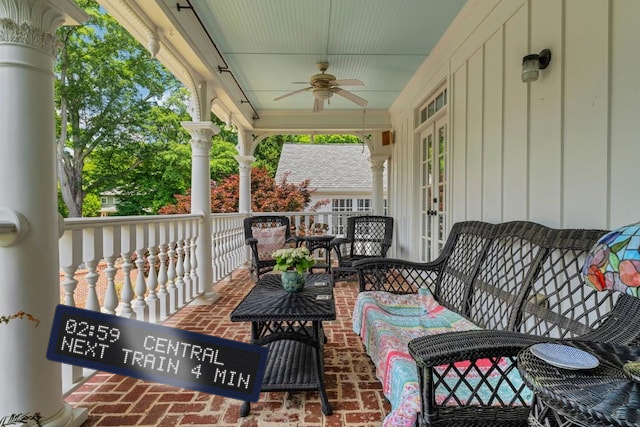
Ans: 2:59
